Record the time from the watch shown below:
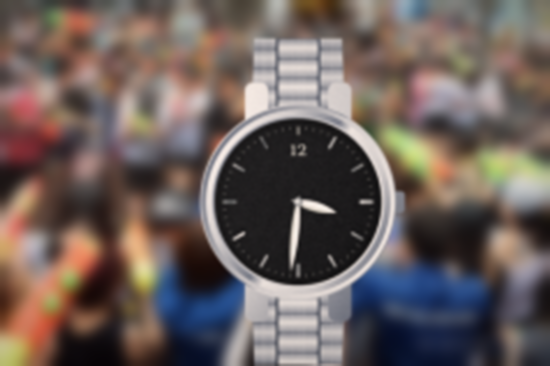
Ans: 3:31
